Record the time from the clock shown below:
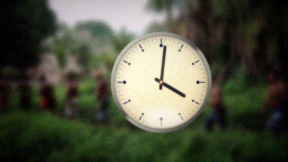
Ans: 4:01
